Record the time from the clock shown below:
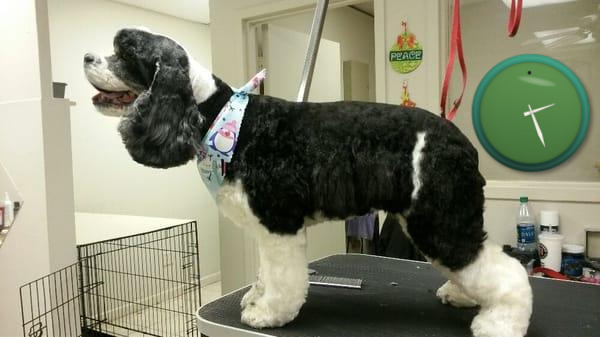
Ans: 2:27
